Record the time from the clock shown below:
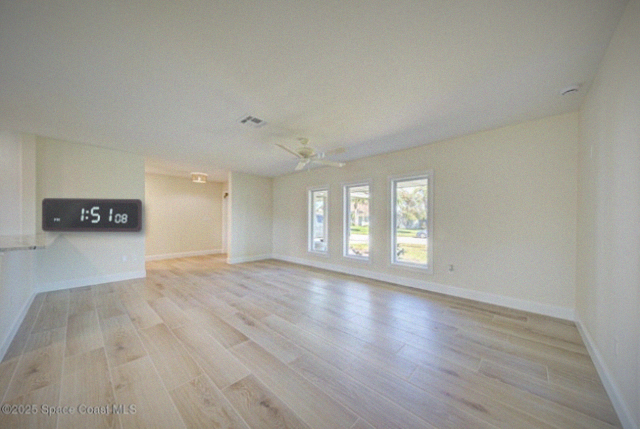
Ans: 1:51:08
